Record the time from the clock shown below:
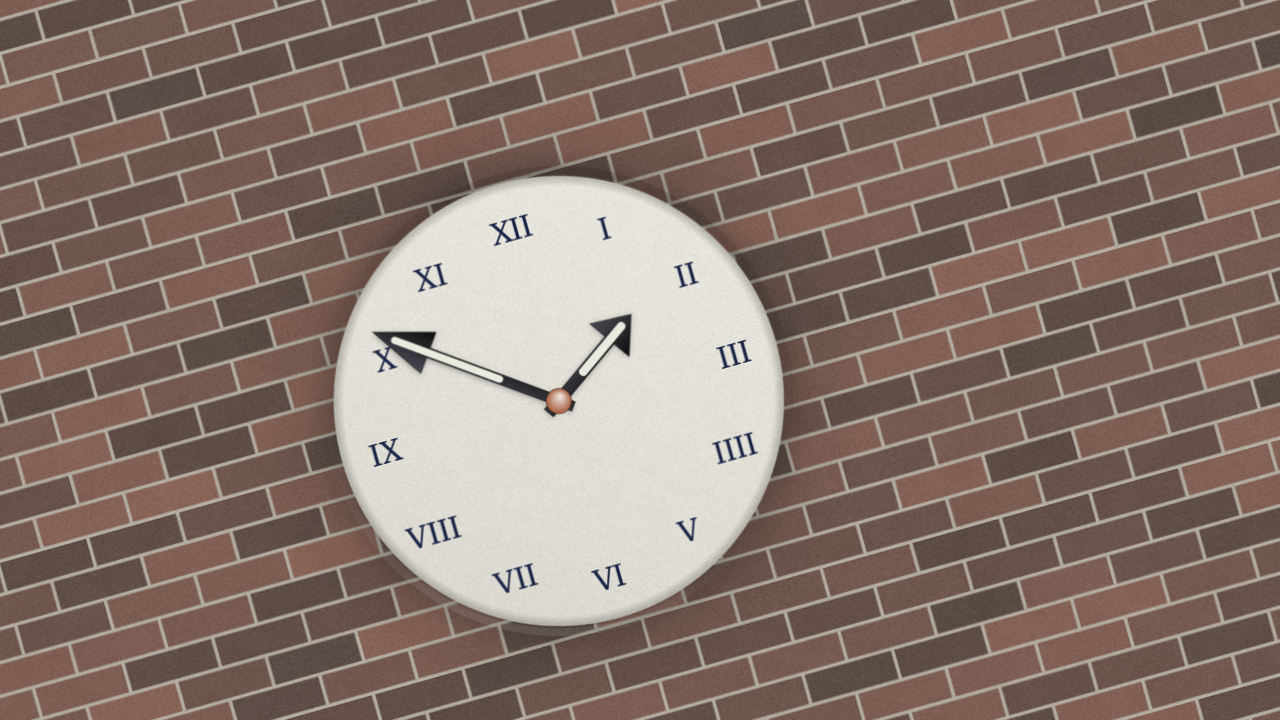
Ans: 1:51
